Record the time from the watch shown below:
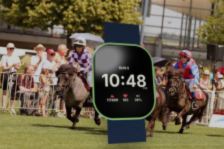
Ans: 10:48
